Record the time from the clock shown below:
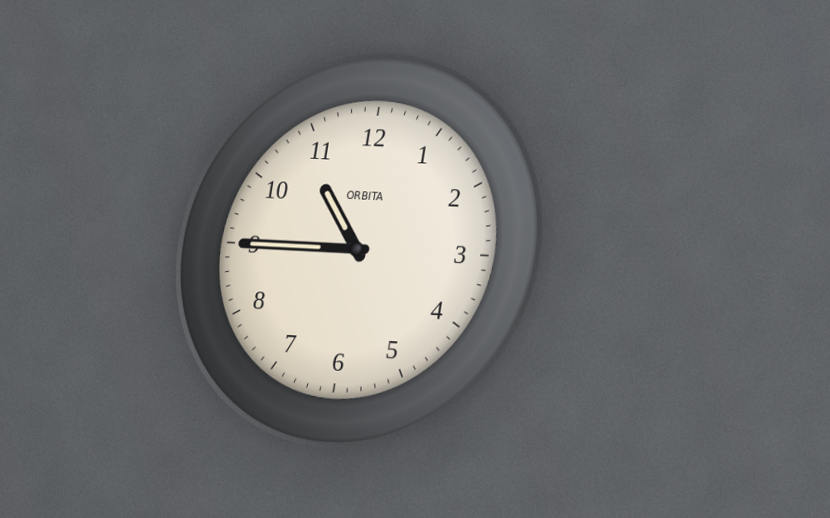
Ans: 10:45
